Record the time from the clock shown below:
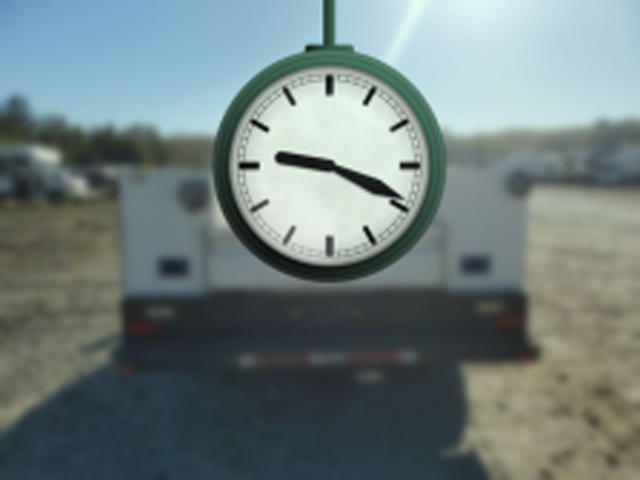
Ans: 9:19
